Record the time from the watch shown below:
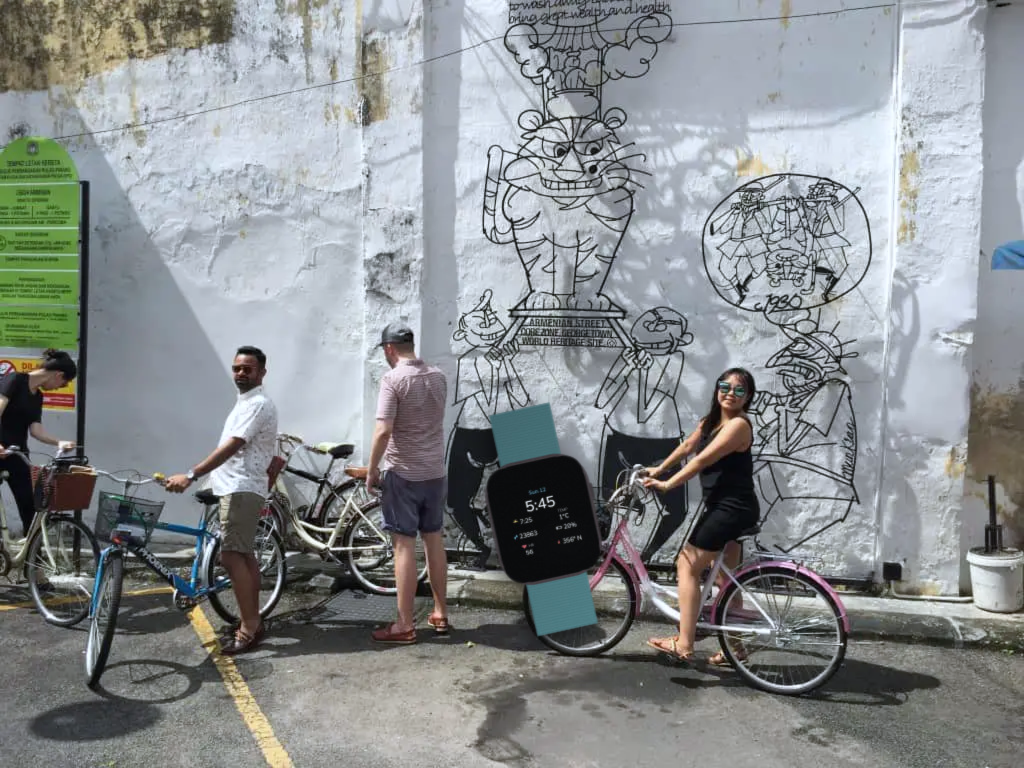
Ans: 5:45
